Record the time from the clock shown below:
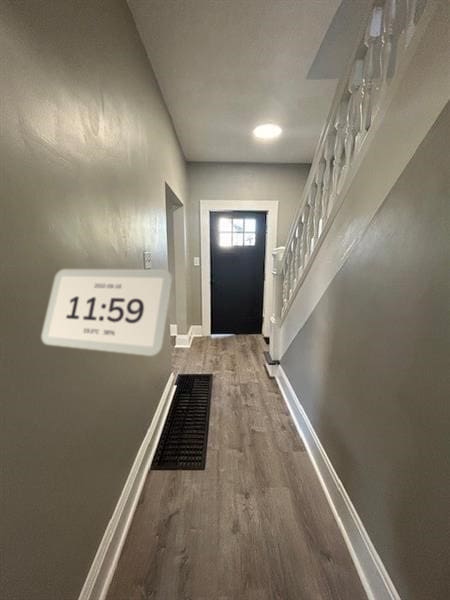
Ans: 11:59
